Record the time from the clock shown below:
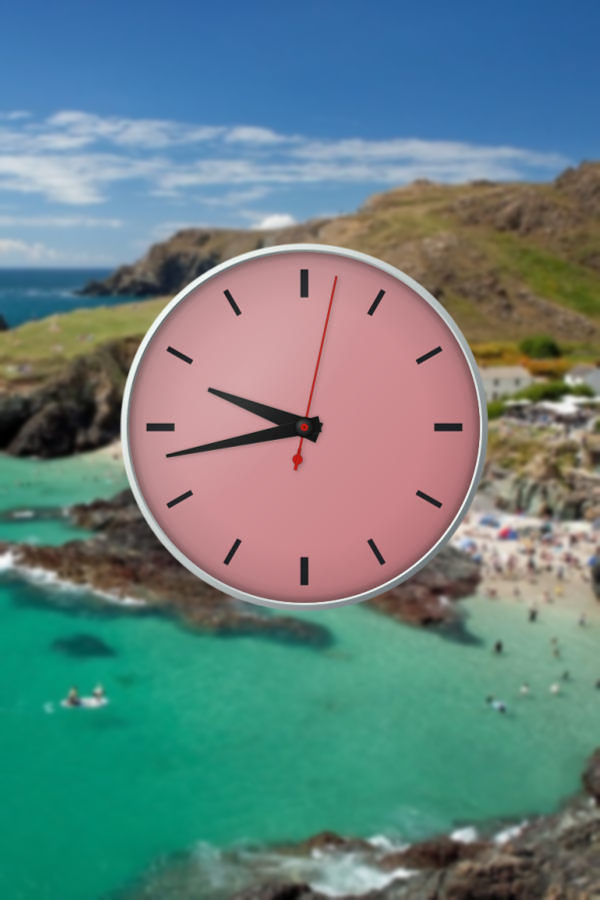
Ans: 9:43:02
